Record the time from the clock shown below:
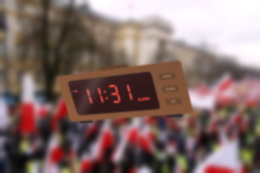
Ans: 11:31
